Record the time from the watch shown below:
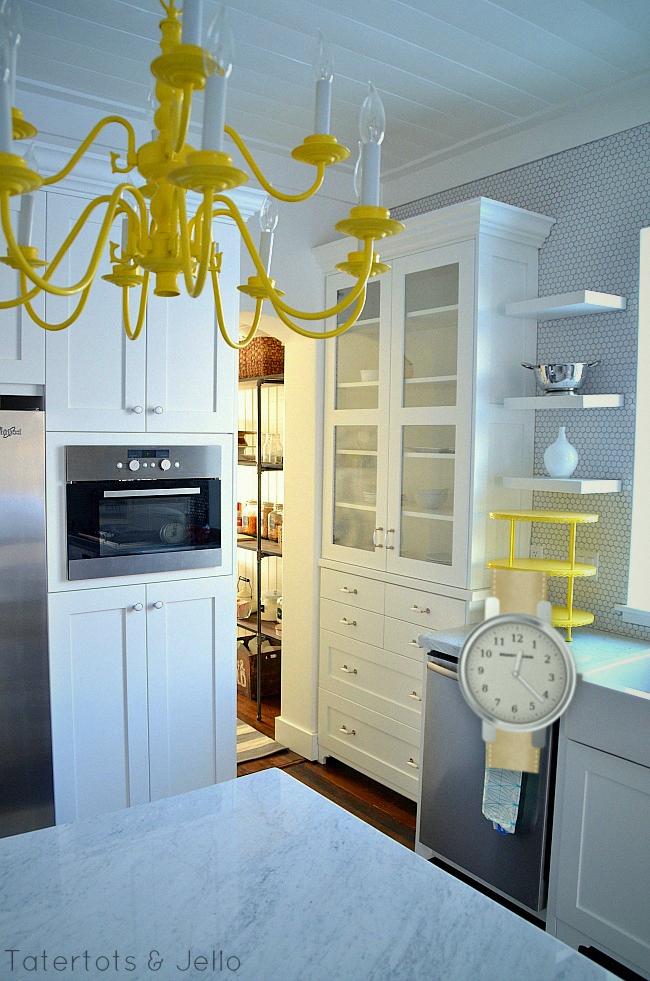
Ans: 12:22
